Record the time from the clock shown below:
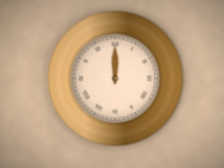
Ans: 12:00
